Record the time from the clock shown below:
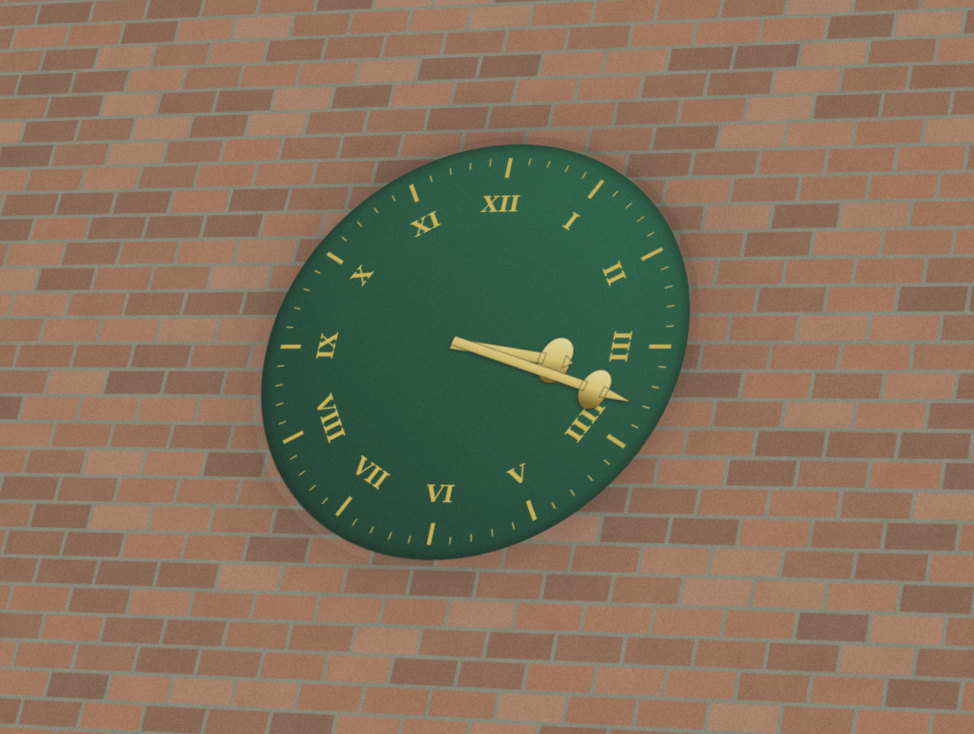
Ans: 3:18
